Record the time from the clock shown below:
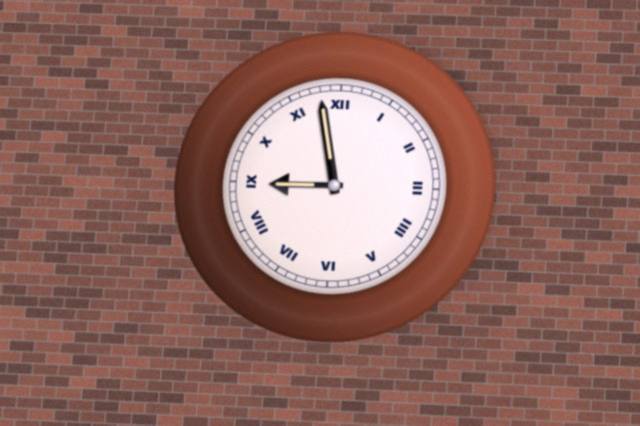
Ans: 8:58
